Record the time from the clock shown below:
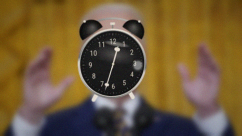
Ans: 12:33
